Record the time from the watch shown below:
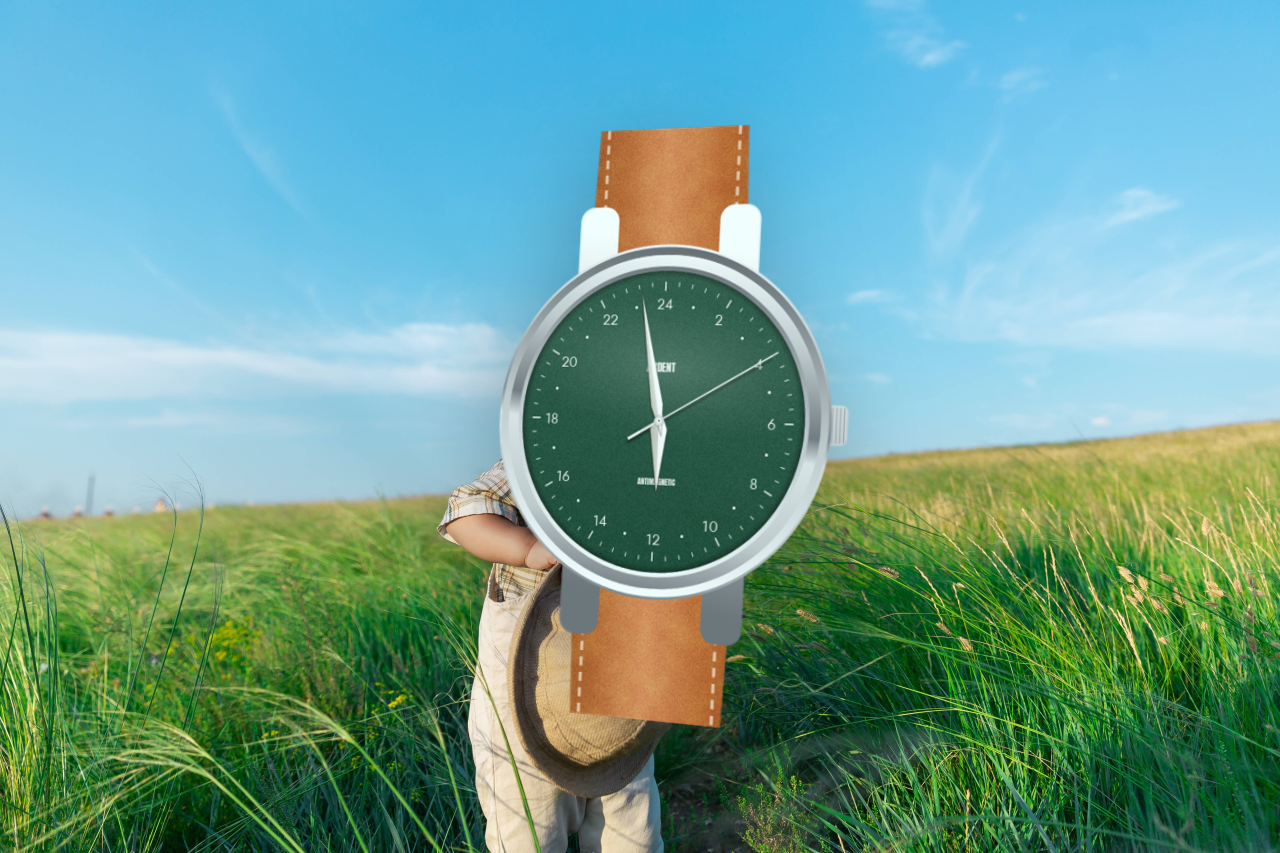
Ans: 11:58:10
